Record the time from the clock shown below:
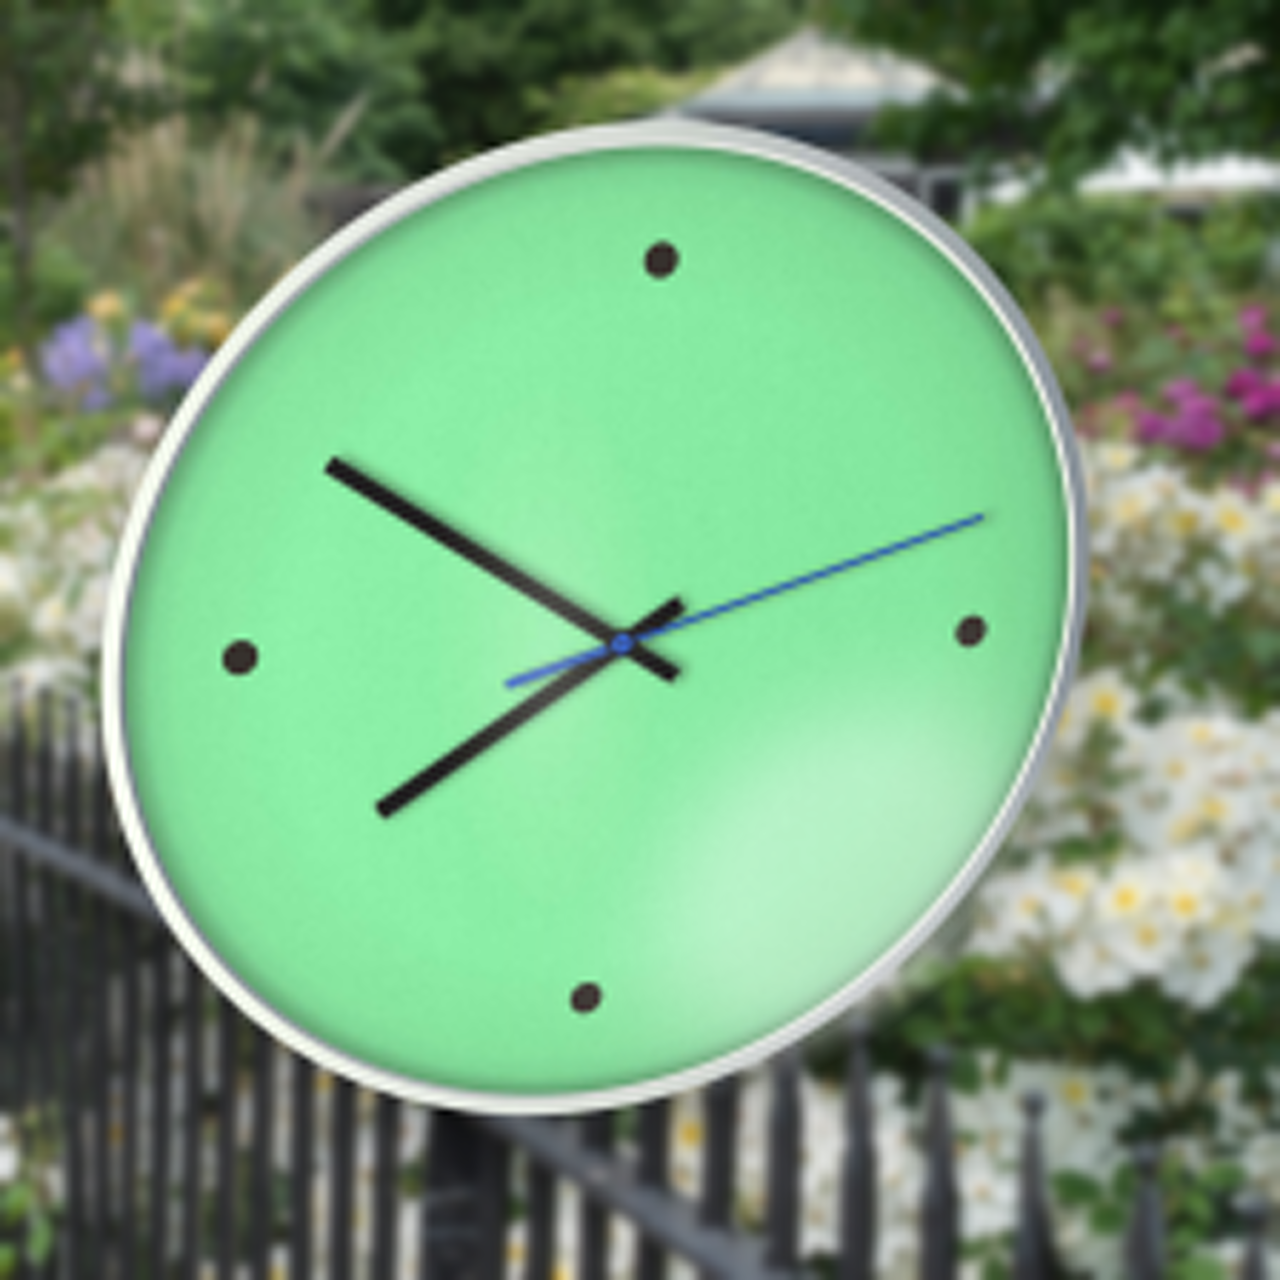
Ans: 7:50:12
